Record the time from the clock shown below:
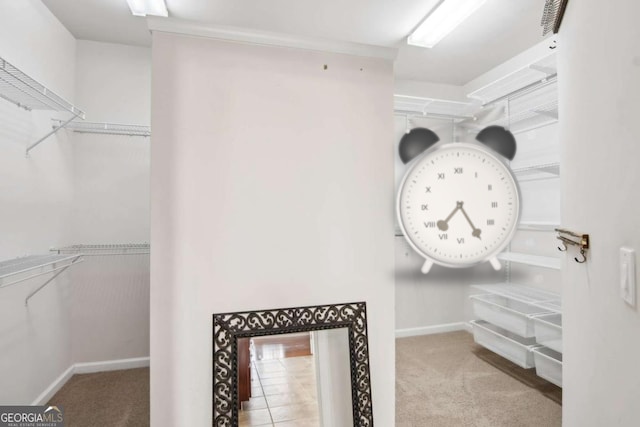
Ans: 7:25
